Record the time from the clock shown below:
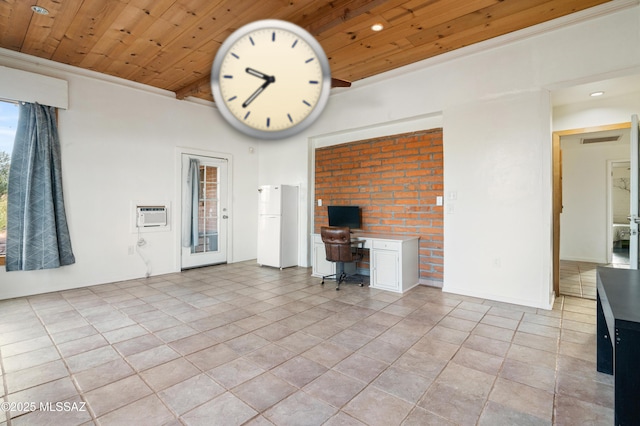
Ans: 9:37
